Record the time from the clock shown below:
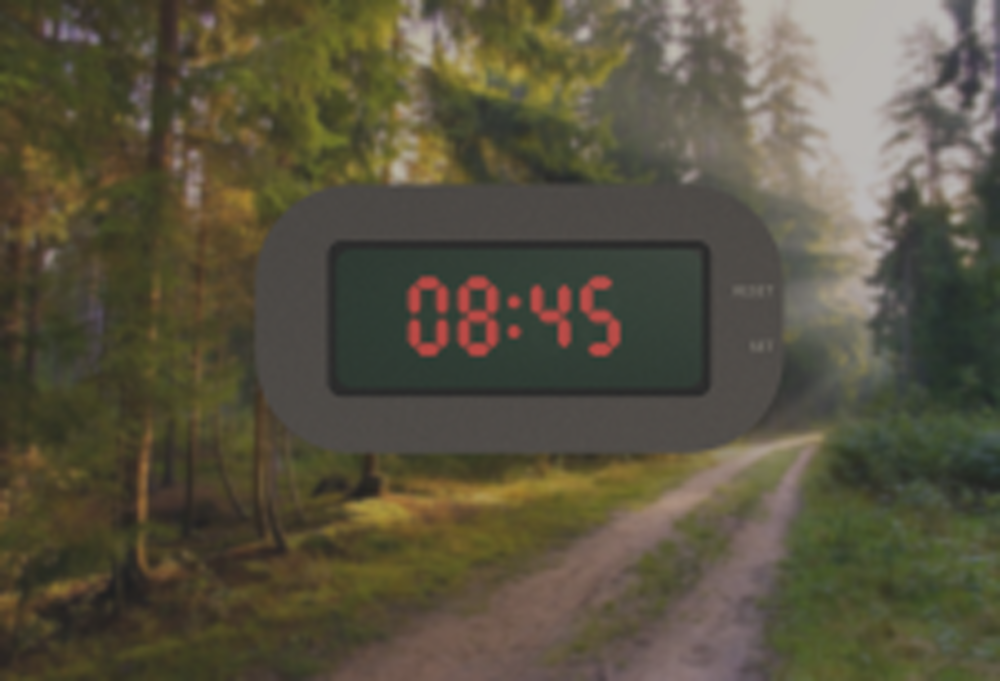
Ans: 8:45
